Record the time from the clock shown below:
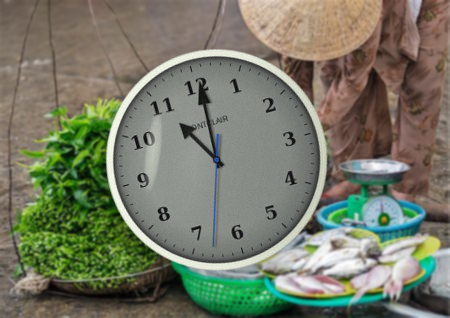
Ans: 11:00:33
